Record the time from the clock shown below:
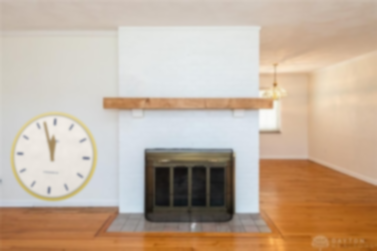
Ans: 11:57
